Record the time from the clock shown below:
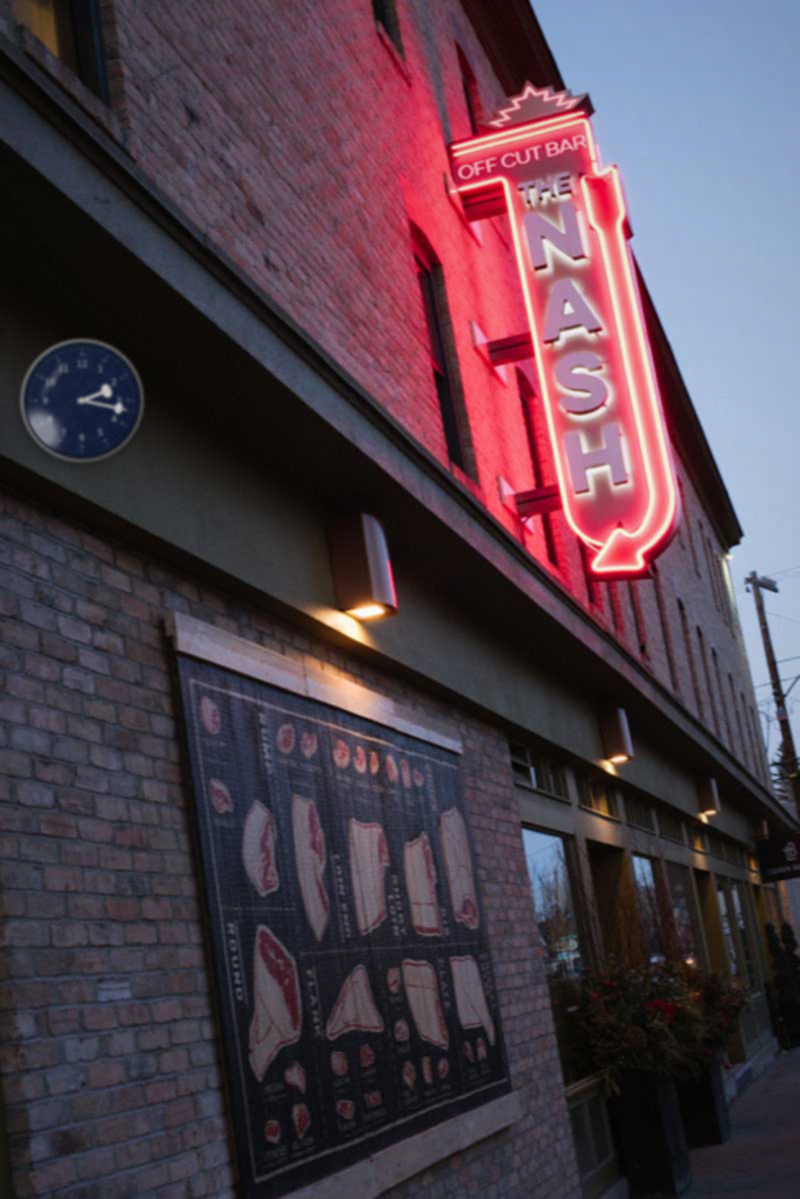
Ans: 2:17
